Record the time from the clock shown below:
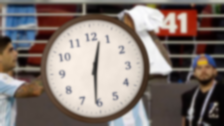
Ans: 12:31
